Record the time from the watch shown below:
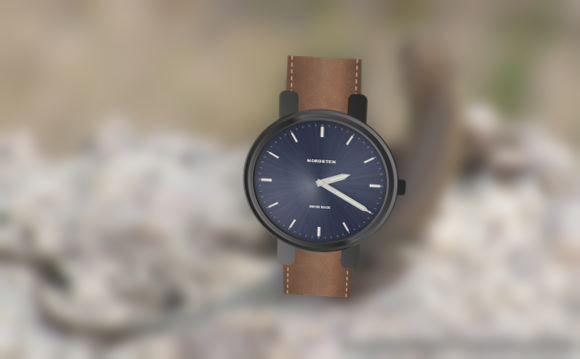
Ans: 2:20
